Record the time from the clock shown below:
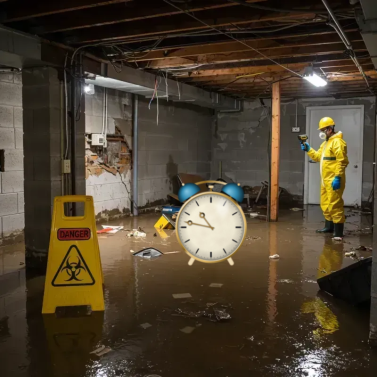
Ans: 10:47
